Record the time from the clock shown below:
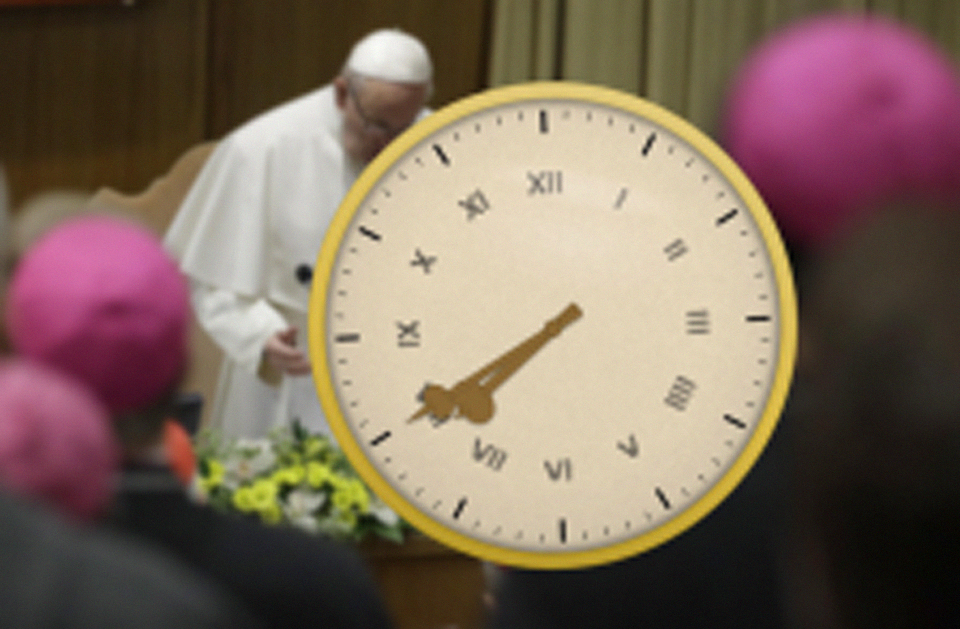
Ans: 7:40
